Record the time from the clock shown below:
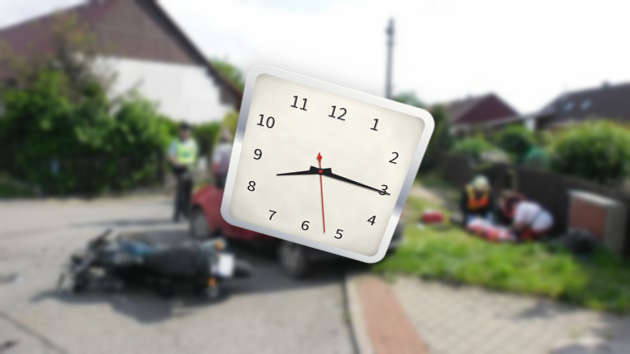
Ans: 8:15:27
